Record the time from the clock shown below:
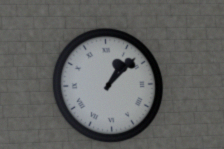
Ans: 1:08
